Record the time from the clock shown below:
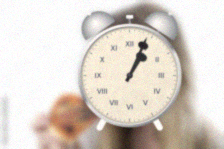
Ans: 1:04
